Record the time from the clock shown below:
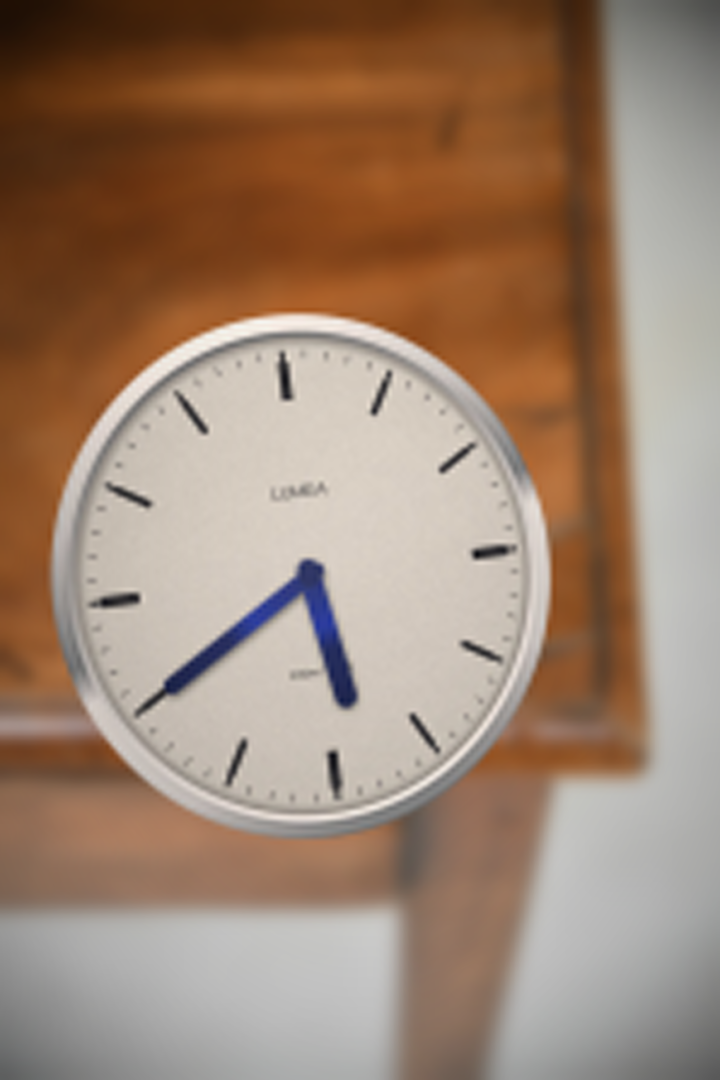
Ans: 5:40
